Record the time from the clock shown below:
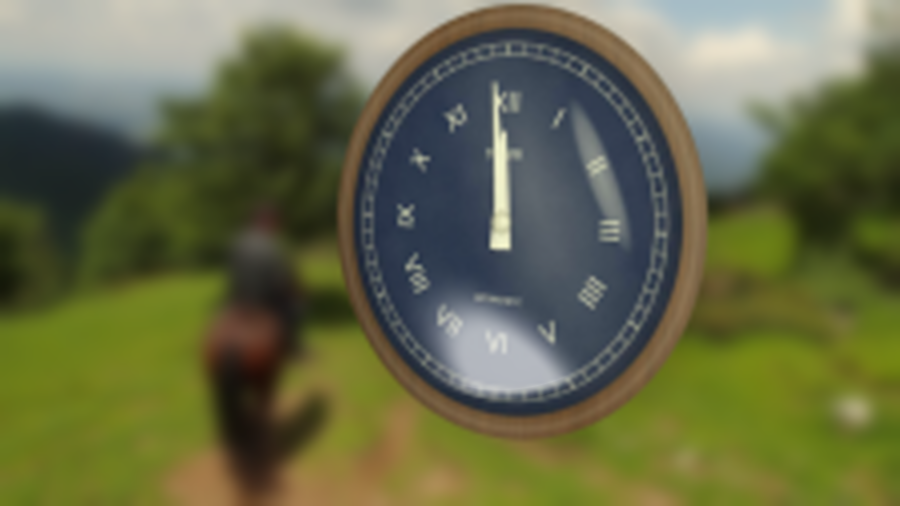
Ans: 11:59
